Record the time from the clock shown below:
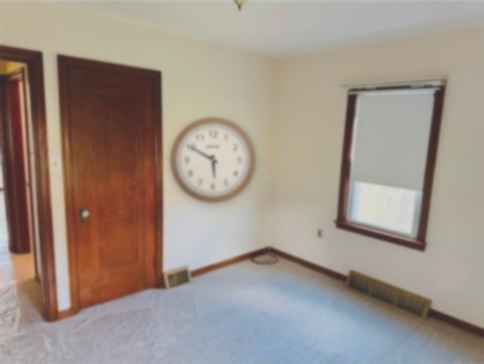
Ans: 5:50
